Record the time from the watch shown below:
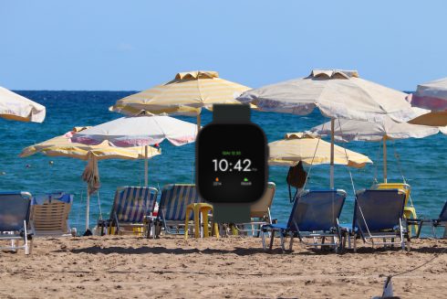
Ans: 10:42
